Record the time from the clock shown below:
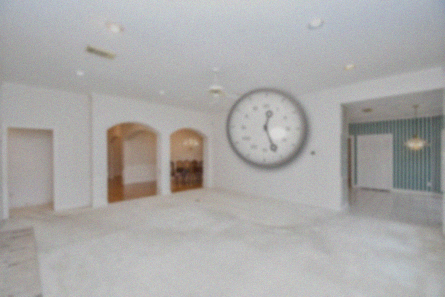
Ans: 12:26
